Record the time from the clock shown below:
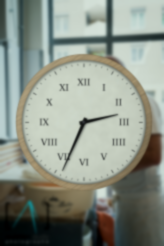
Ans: 2:34
